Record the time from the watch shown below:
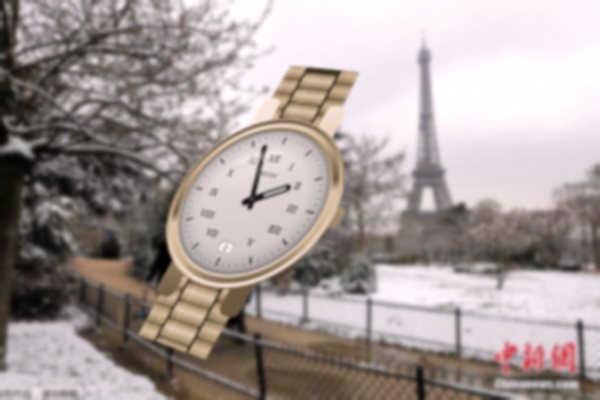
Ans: 1:57
